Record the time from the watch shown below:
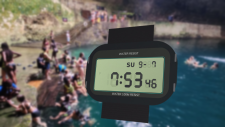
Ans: 7:53:46
